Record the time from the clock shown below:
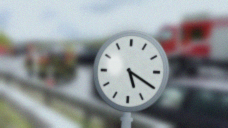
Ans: 5:20
